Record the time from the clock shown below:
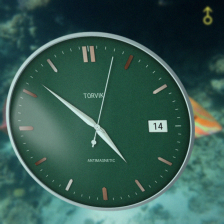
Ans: 4:52:03
